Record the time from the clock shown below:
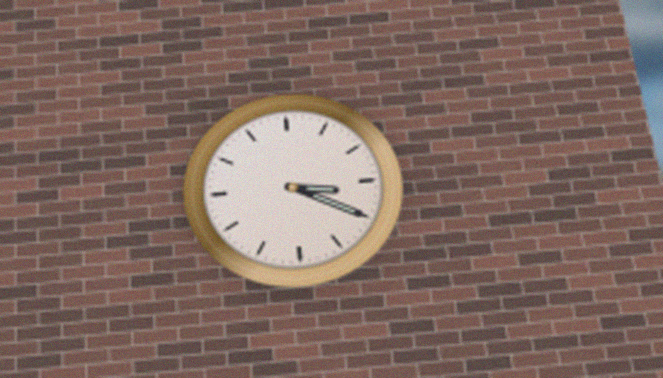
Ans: 3:20
